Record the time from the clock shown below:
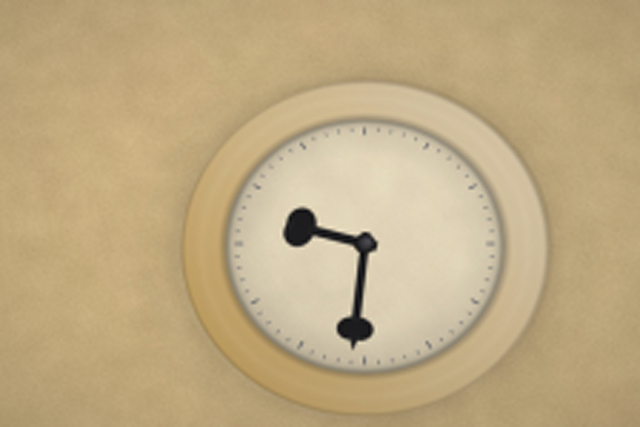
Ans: 9:31
